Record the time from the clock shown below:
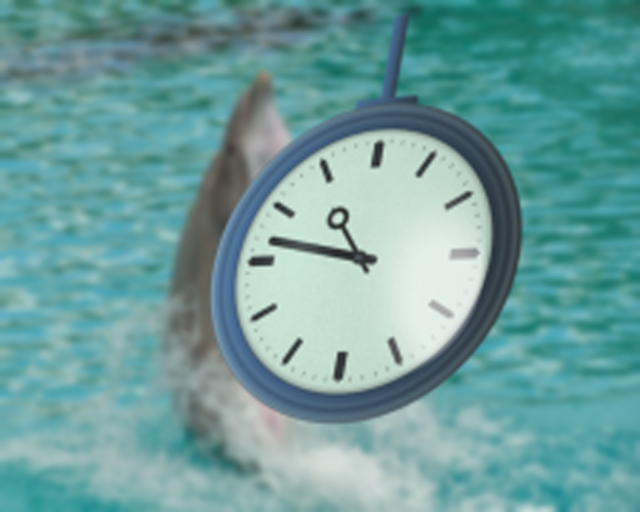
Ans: 10:47
